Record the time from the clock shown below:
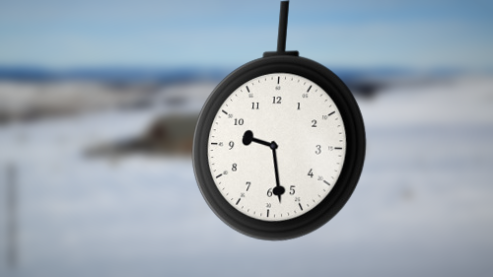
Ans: 9:28
